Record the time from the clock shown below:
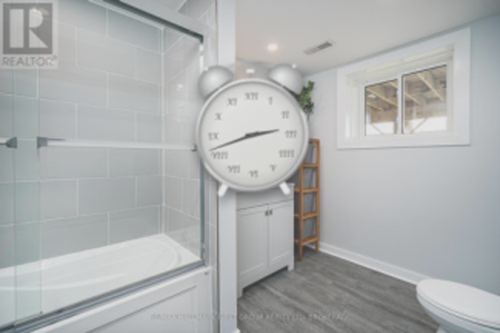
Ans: 2:42
